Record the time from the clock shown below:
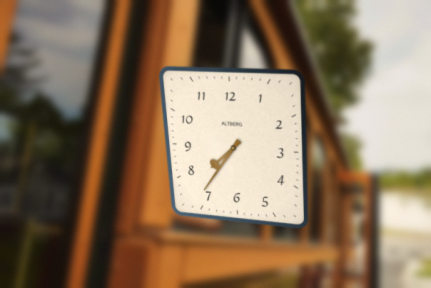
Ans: 7:36
